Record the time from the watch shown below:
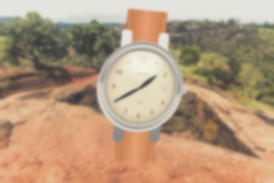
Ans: 1:40
